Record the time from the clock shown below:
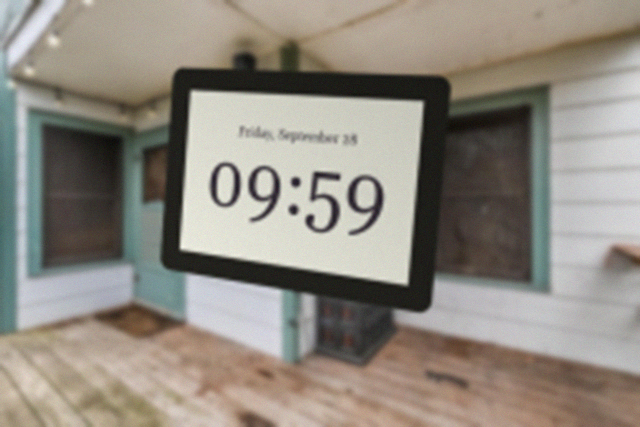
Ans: 9:59
